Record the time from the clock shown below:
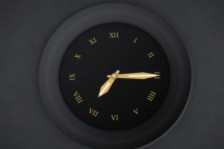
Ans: 7:15
